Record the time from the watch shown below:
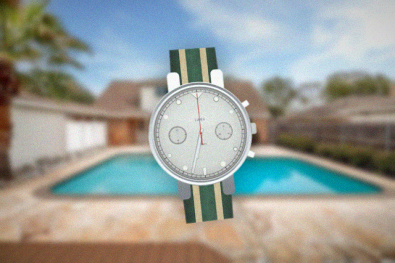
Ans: 6:33
